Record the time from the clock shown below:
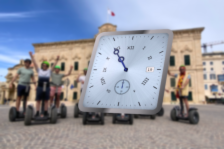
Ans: 10:54
